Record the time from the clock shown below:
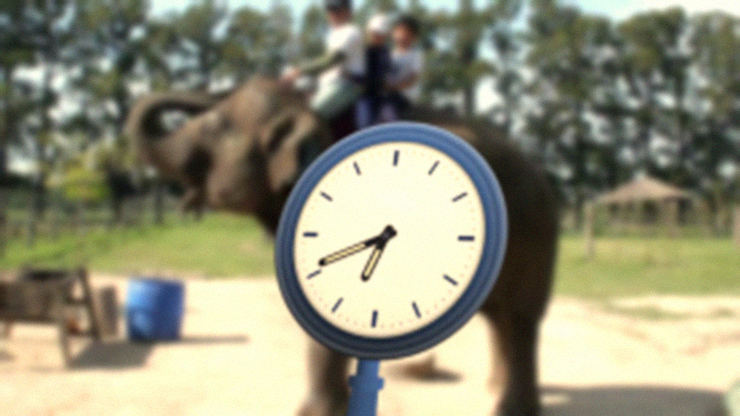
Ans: 6:41
